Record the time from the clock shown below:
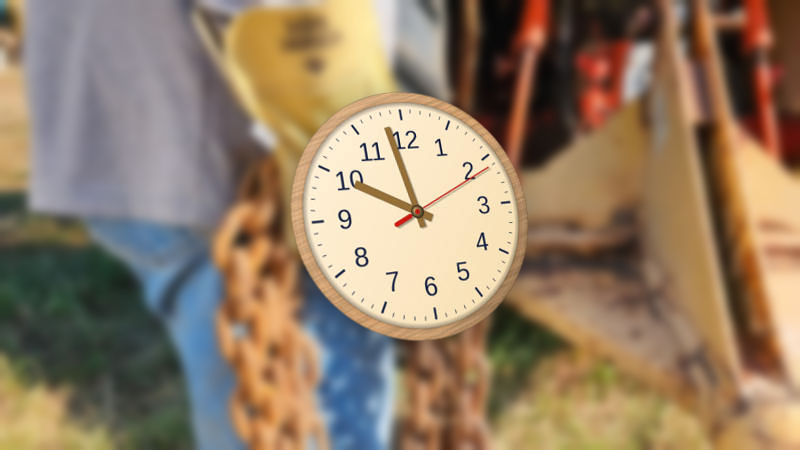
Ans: 9:58:11
